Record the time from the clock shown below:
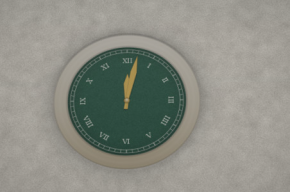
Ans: 12:02
